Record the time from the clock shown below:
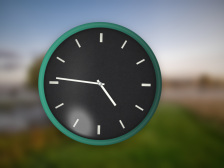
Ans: 4:46
